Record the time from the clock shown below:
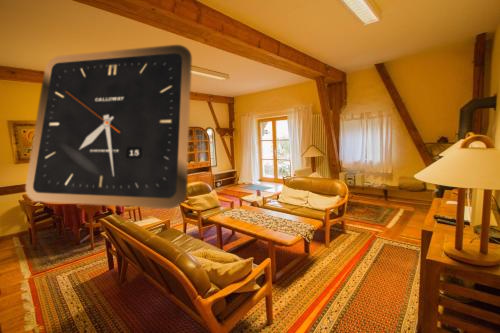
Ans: 7:27:51
